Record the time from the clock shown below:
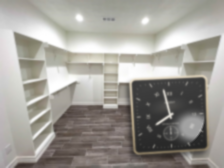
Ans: 7:58
